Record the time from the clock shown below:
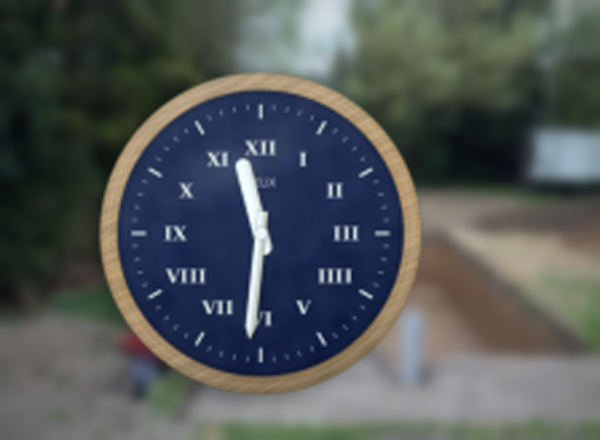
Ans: 11:31
